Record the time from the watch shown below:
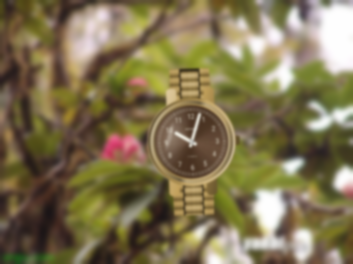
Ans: 10:03
